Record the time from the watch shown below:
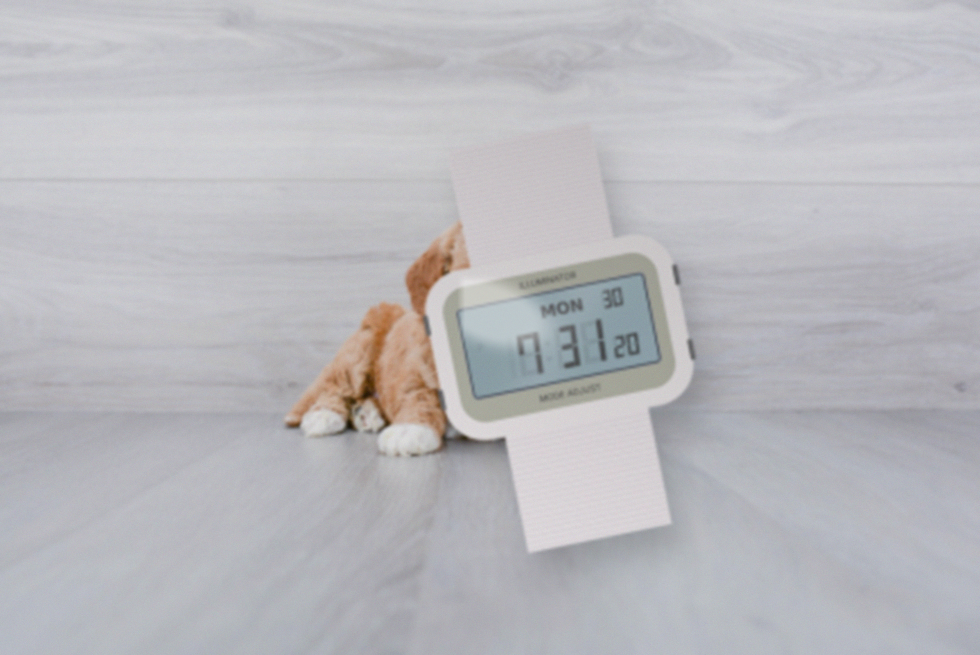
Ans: 7:31:20
